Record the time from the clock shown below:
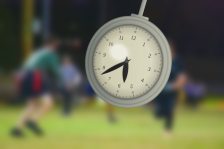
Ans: 5:38
